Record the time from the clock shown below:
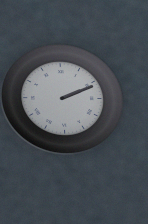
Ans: 2:11
